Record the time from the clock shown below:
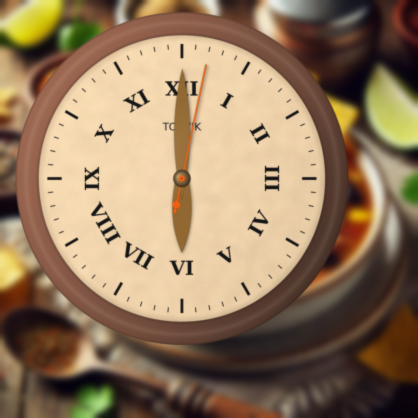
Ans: 6:00:02
